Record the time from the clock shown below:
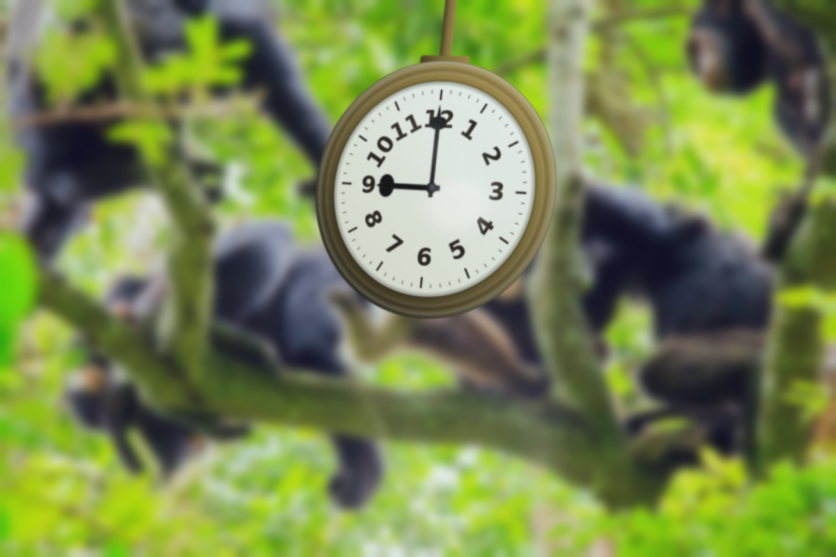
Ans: 9:00
